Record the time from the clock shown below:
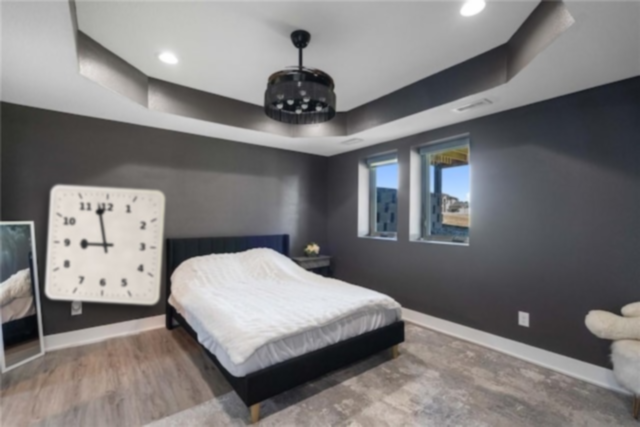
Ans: 8:58
